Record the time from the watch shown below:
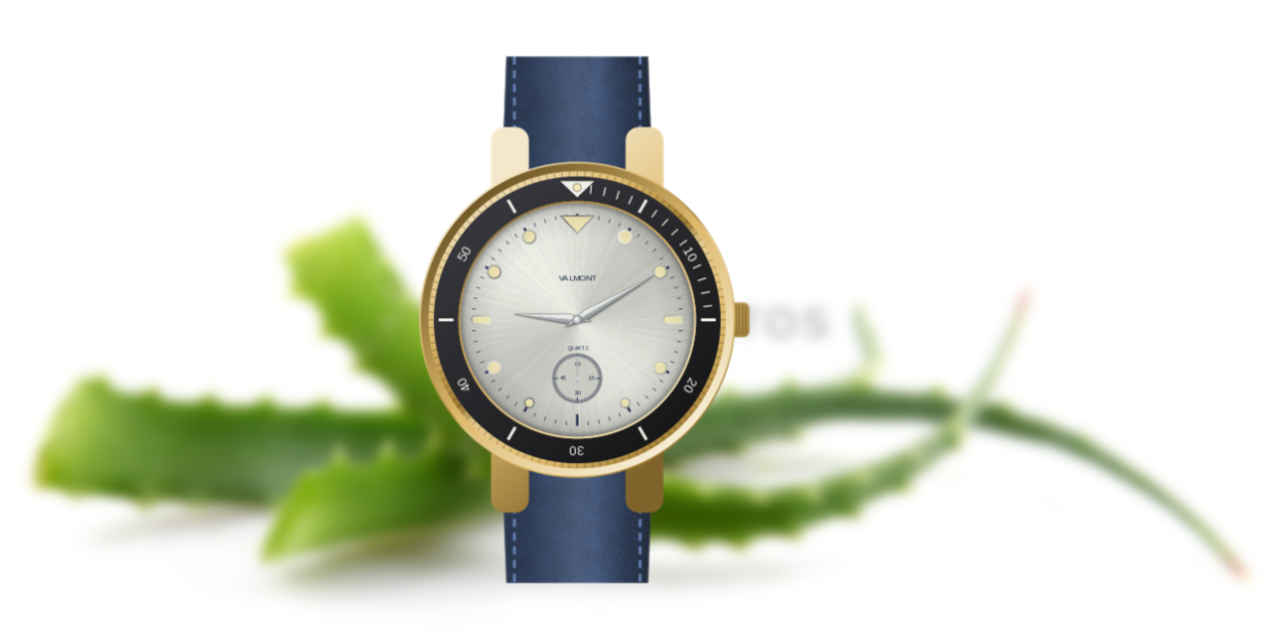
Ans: 9:10
